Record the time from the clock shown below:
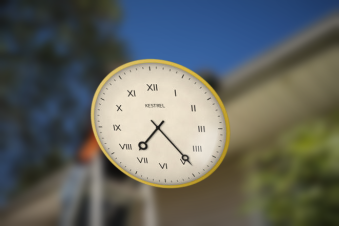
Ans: 7:24
